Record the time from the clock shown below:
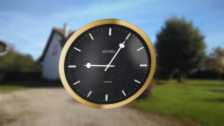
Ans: 9:05
